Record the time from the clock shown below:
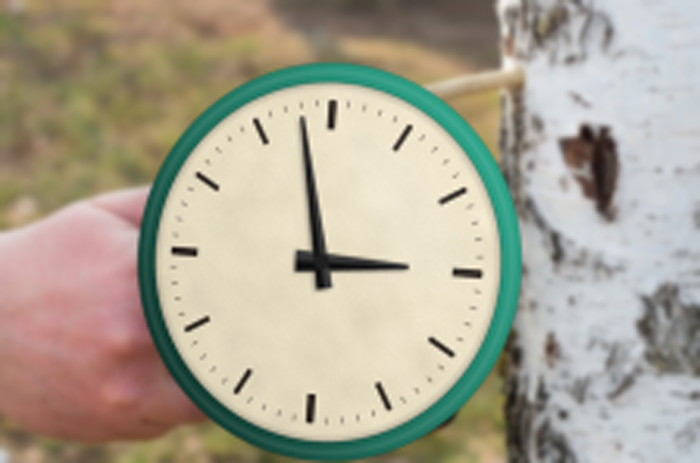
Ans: 2:58
